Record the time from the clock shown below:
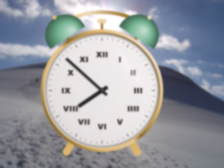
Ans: 7:52
